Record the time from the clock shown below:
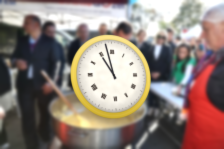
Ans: 10:58
